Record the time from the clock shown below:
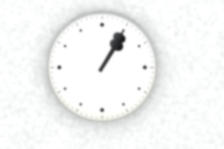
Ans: 1:05
